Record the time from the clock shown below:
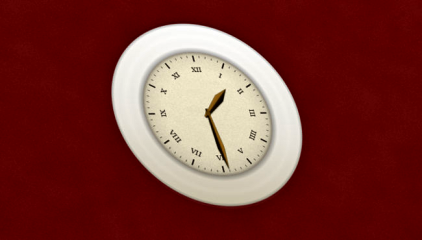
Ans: 1:29
